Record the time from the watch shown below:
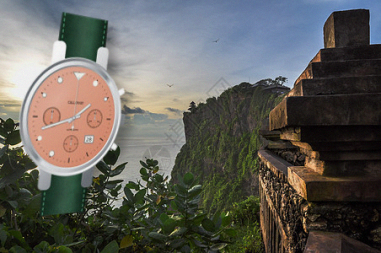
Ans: 1:42
